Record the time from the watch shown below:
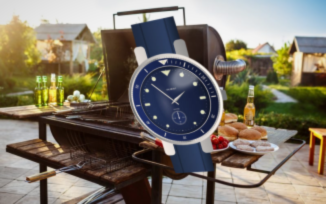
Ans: 1:53
